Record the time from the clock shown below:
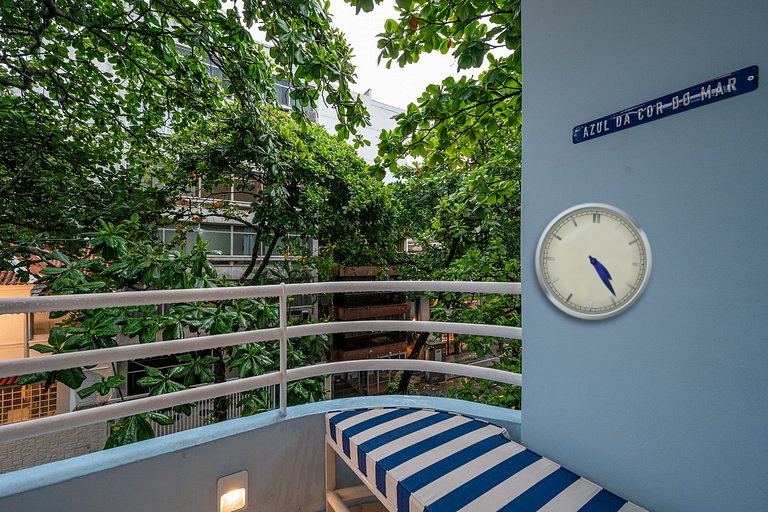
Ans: 4:24
